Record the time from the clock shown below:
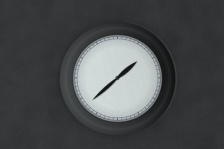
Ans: 1:38
